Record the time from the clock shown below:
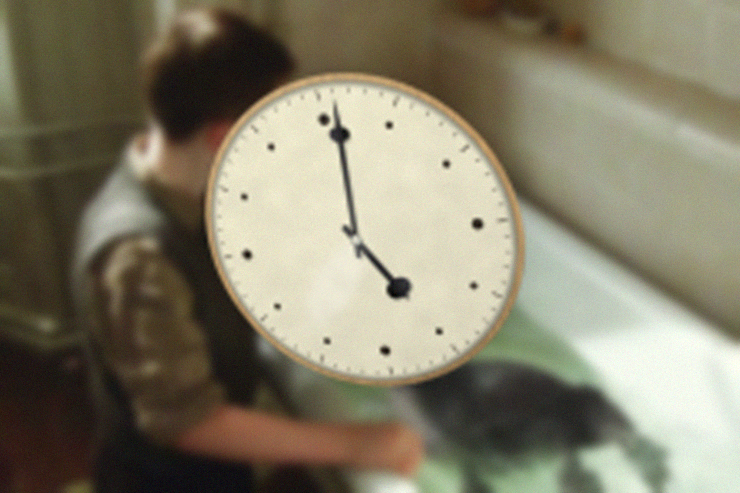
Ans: 5:01
